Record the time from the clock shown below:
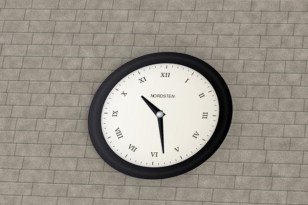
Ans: 10:28
